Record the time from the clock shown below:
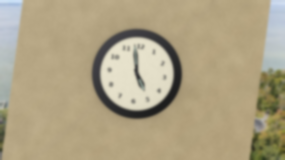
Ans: 4:58
